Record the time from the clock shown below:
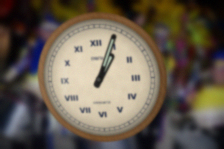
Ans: 1:04
